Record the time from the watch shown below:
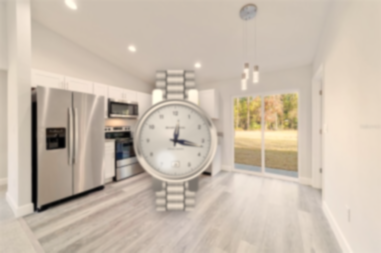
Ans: 12:17
